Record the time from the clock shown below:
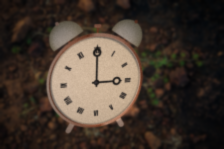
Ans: 3:00
